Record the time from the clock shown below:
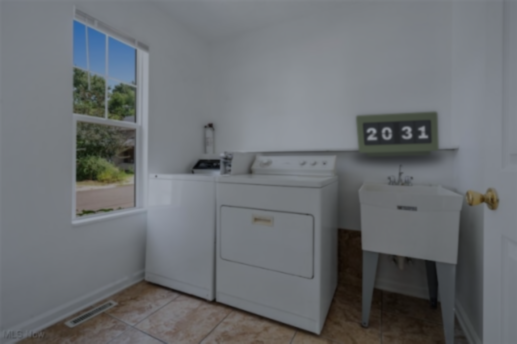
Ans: 20:31
